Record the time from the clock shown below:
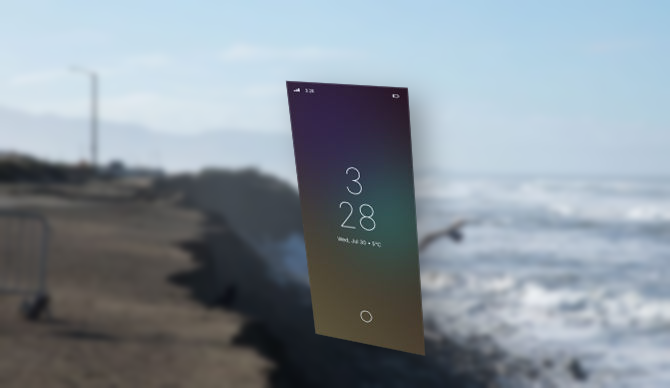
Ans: 3:28
